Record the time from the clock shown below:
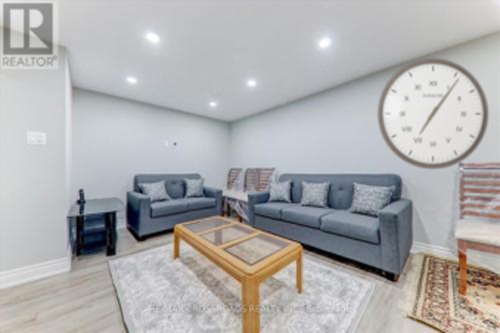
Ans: 7:06
